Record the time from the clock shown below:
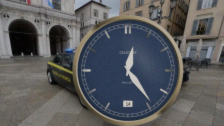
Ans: 12:24
